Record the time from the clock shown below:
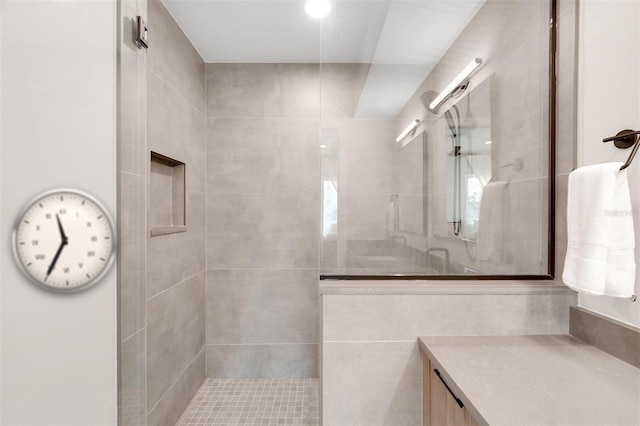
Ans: 11:35
